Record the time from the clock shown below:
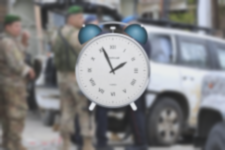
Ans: 1:56
